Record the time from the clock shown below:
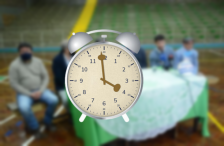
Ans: 3:59
